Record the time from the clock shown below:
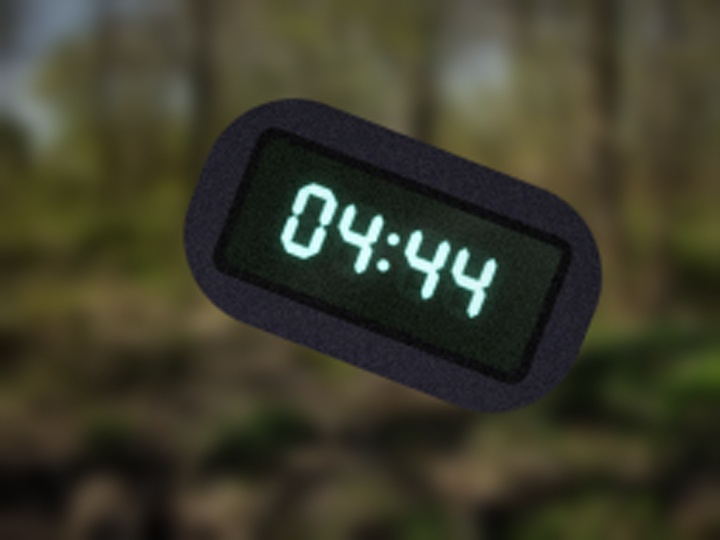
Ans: 4:44
